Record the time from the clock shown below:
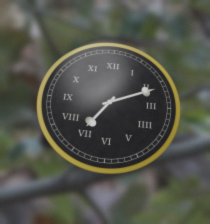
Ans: 7:11
